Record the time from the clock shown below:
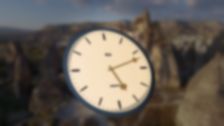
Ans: 5:12
